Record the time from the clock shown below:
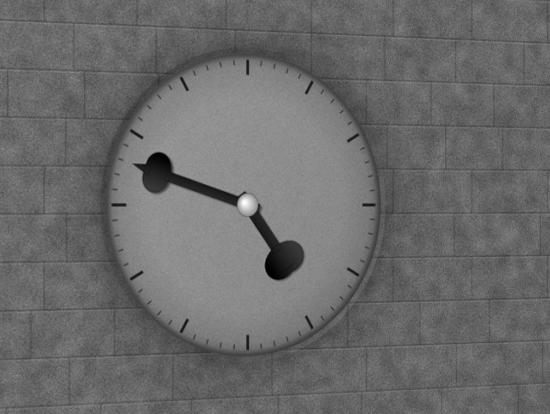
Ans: 4:48
